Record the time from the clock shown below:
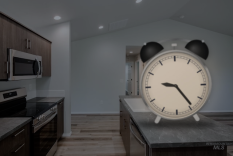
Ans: 9:24
